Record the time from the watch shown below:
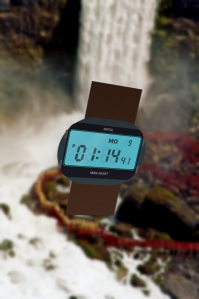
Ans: 1:14:41
